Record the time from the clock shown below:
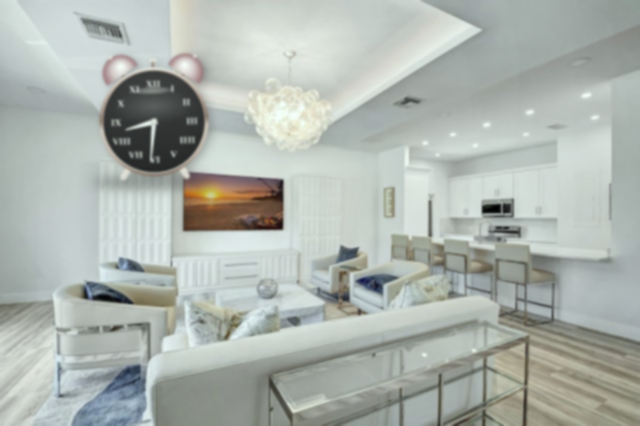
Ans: 8:31
